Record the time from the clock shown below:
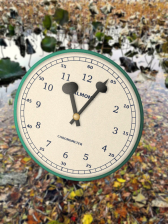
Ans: 11:04
